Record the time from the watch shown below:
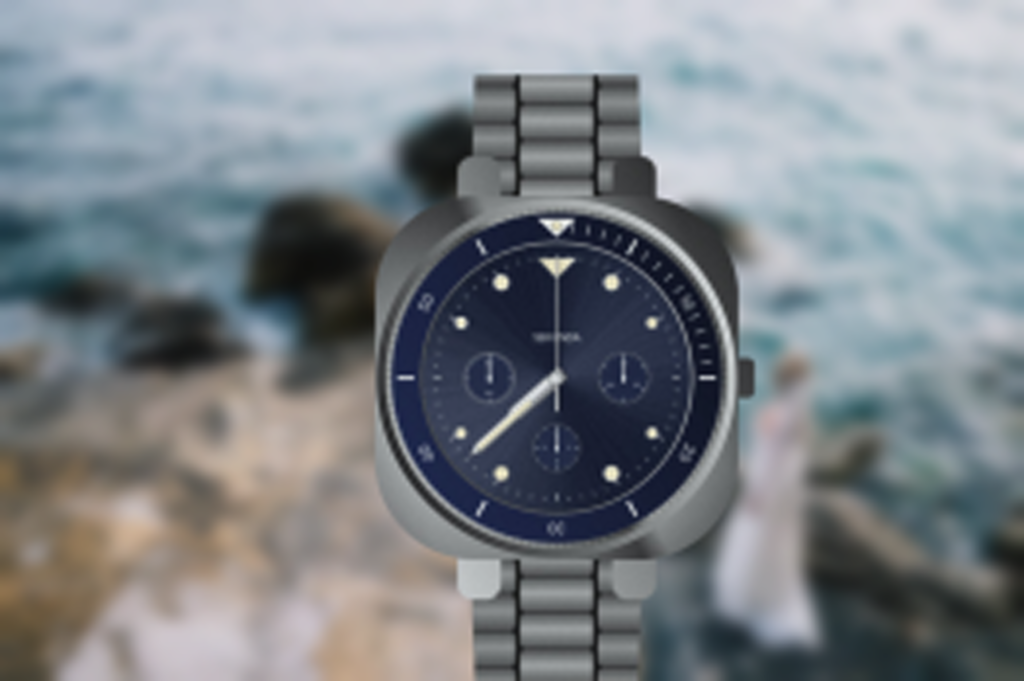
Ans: 7:38
